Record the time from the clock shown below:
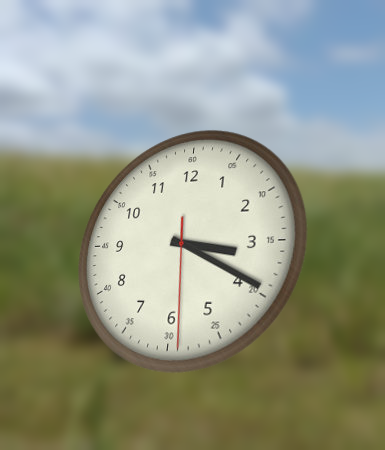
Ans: 3:19:29
